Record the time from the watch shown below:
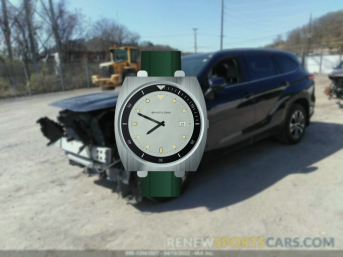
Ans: 7:49
